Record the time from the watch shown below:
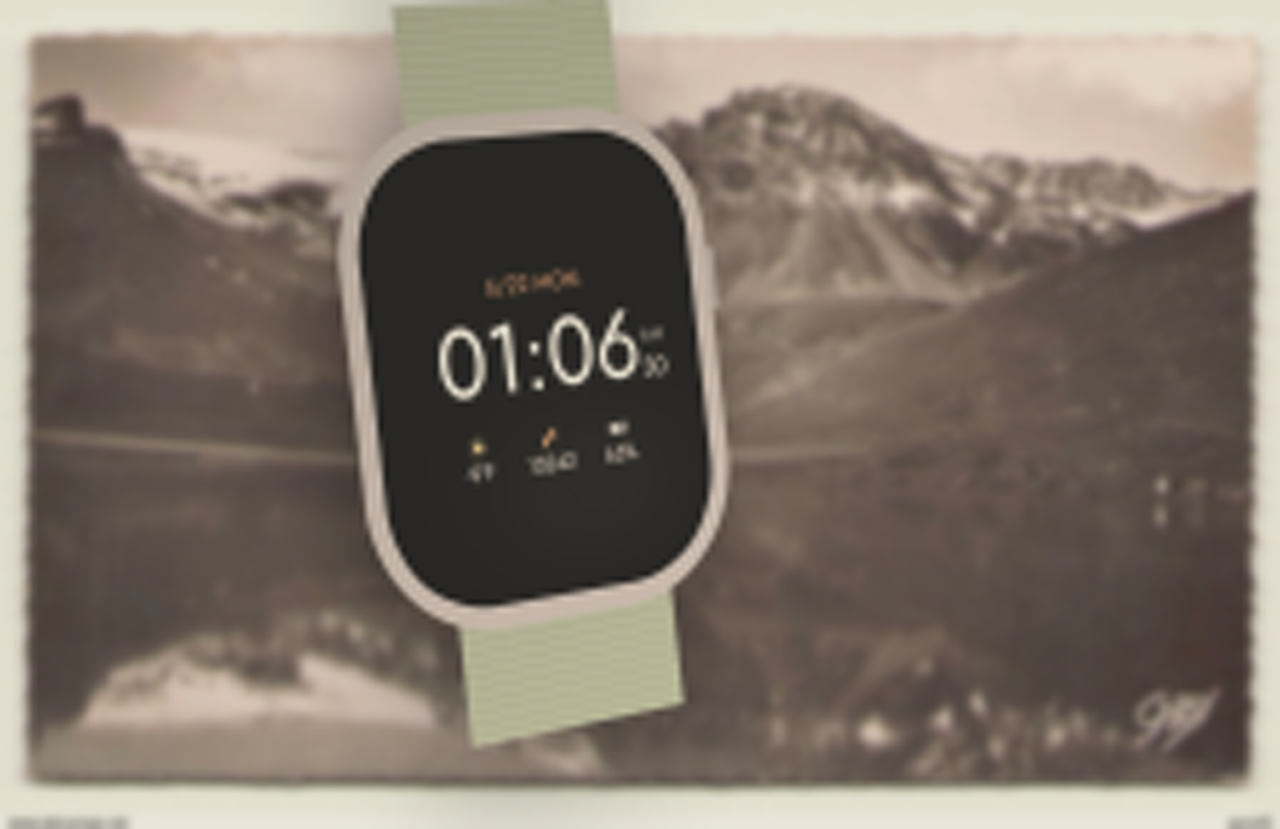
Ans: 1:06
